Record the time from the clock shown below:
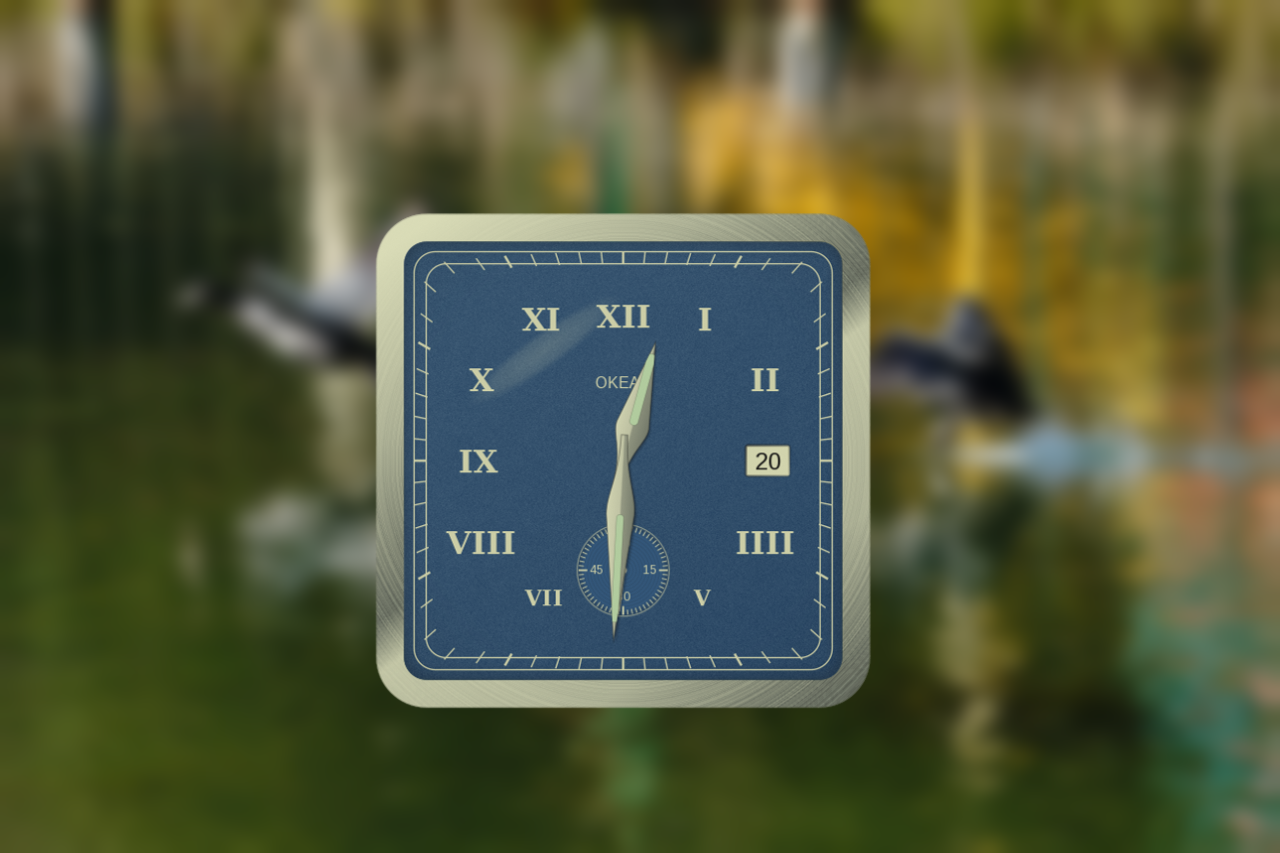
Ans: 12:30:31
